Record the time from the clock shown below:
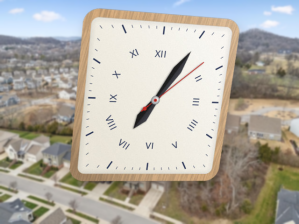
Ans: 7:05:08
